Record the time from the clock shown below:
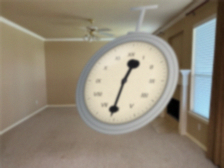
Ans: 12:31
